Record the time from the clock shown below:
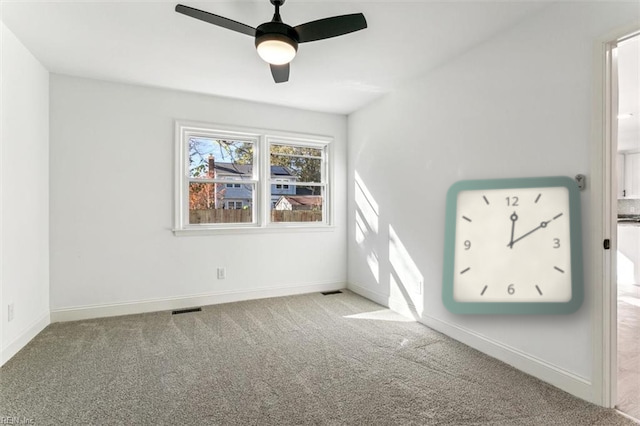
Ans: 12:10
